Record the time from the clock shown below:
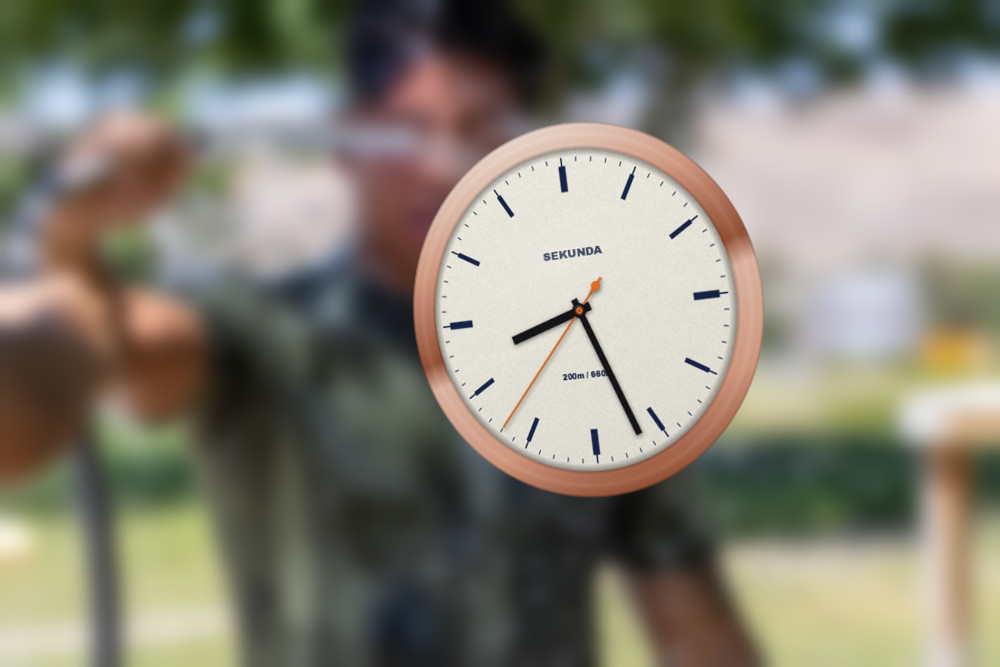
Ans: 8:26:37
